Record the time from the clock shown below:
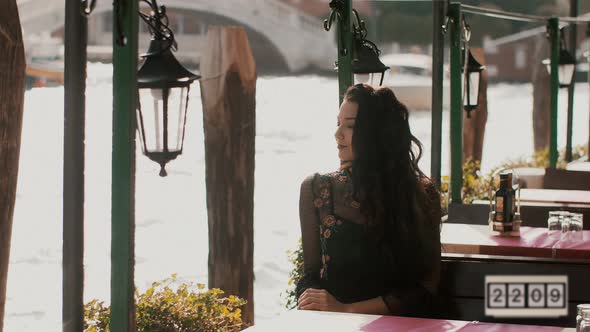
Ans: 22:09
